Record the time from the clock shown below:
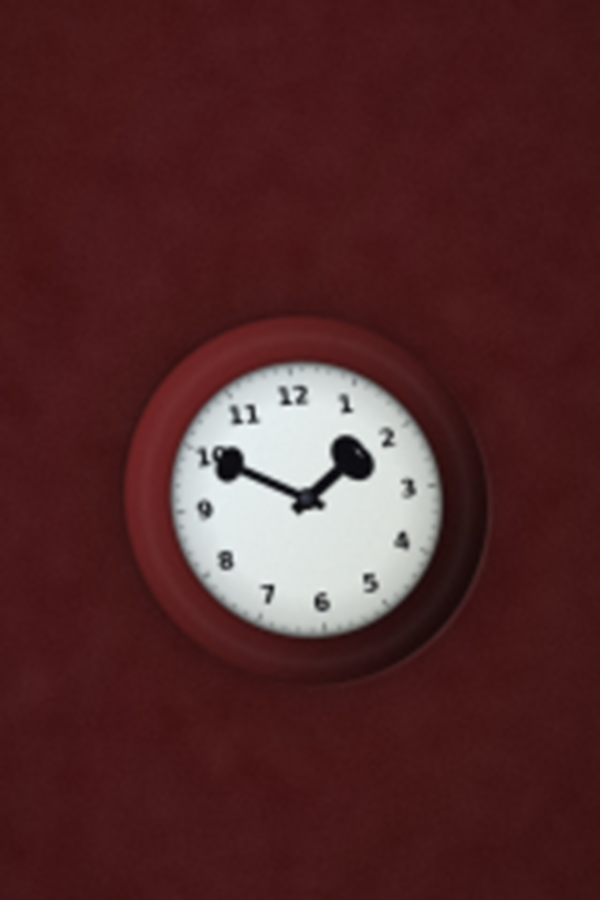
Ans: 1:50
